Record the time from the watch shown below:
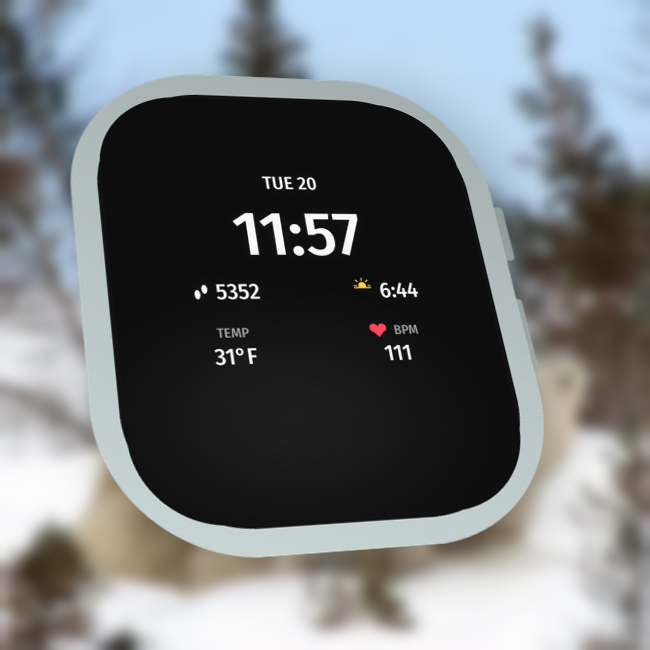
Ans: 11:57
